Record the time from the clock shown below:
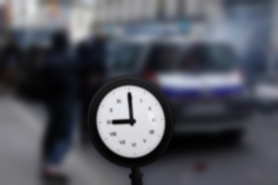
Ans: 9:00
